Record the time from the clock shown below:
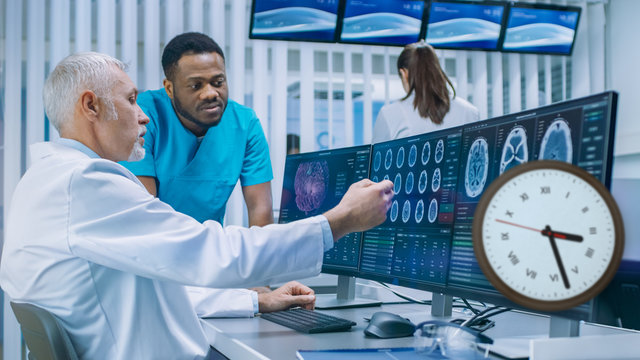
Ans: 3:27:48
